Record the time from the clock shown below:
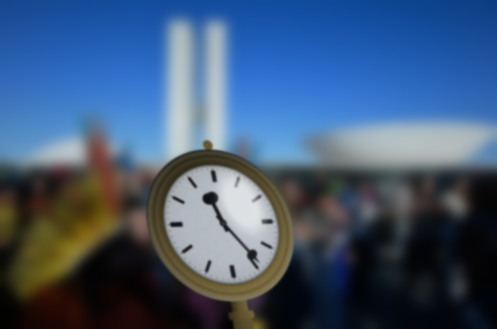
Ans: 11:24
